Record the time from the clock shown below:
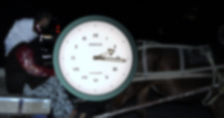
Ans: 2:16
